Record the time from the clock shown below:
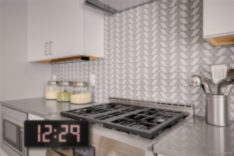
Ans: 12:29
